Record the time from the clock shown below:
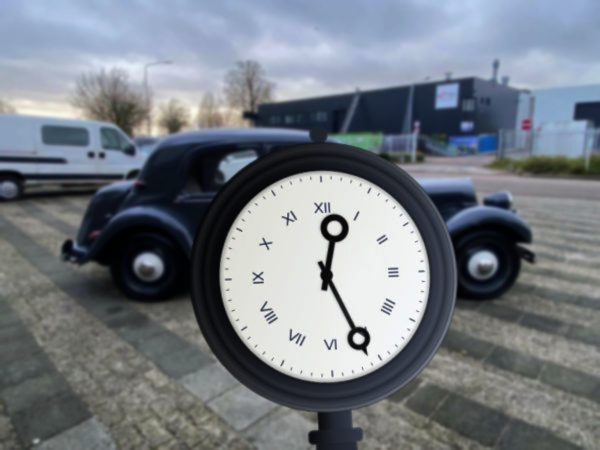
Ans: 12:26
